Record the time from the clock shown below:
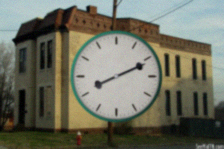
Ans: 8:11
